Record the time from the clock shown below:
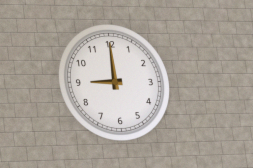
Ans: 9:00
